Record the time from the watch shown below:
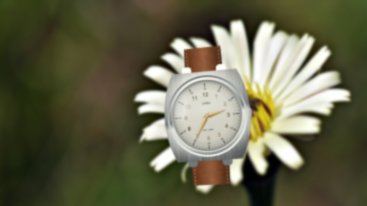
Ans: 2:35
